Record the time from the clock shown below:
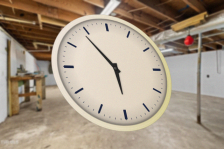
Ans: 5:54
